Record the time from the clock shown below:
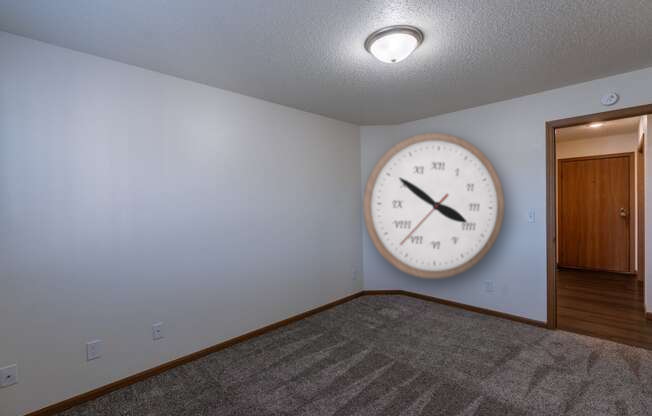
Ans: 3:50:37
